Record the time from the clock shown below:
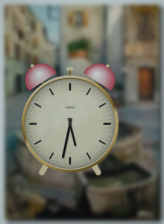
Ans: 5:32
